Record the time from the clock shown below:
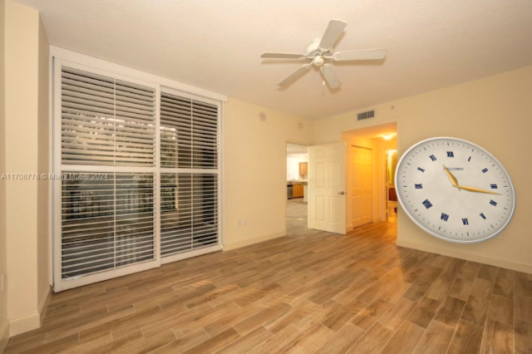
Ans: 11:17
